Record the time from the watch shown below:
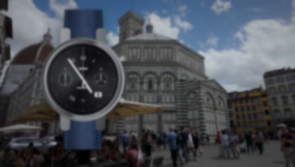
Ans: 4:54
